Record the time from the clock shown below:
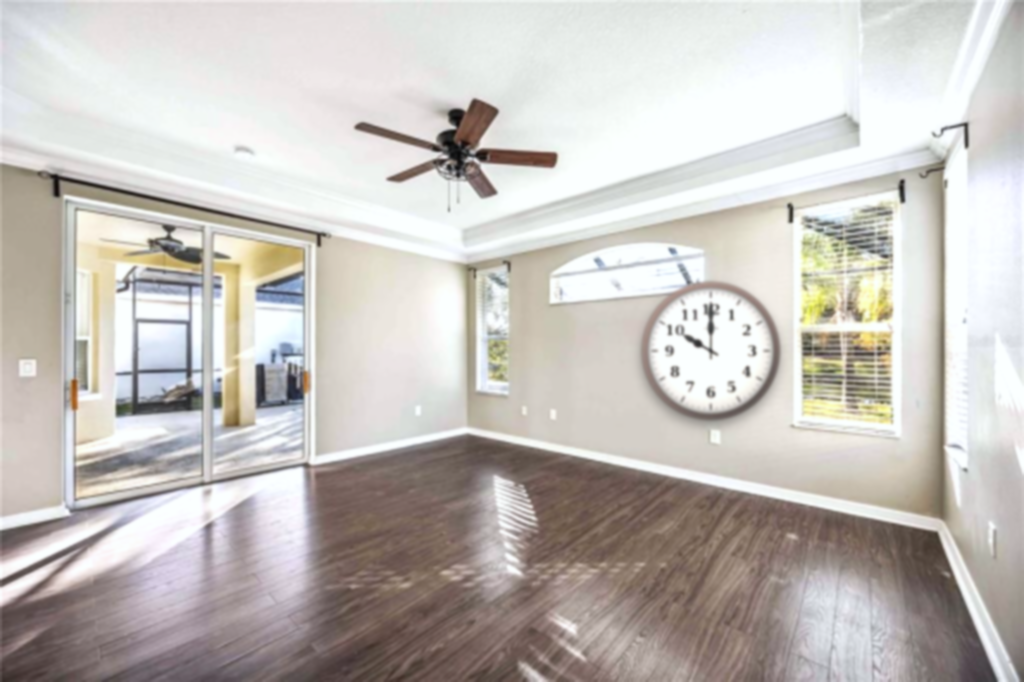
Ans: 10:00
